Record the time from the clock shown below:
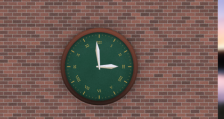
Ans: 2:59
